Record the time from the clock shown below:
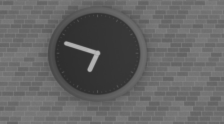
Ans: 6:48
